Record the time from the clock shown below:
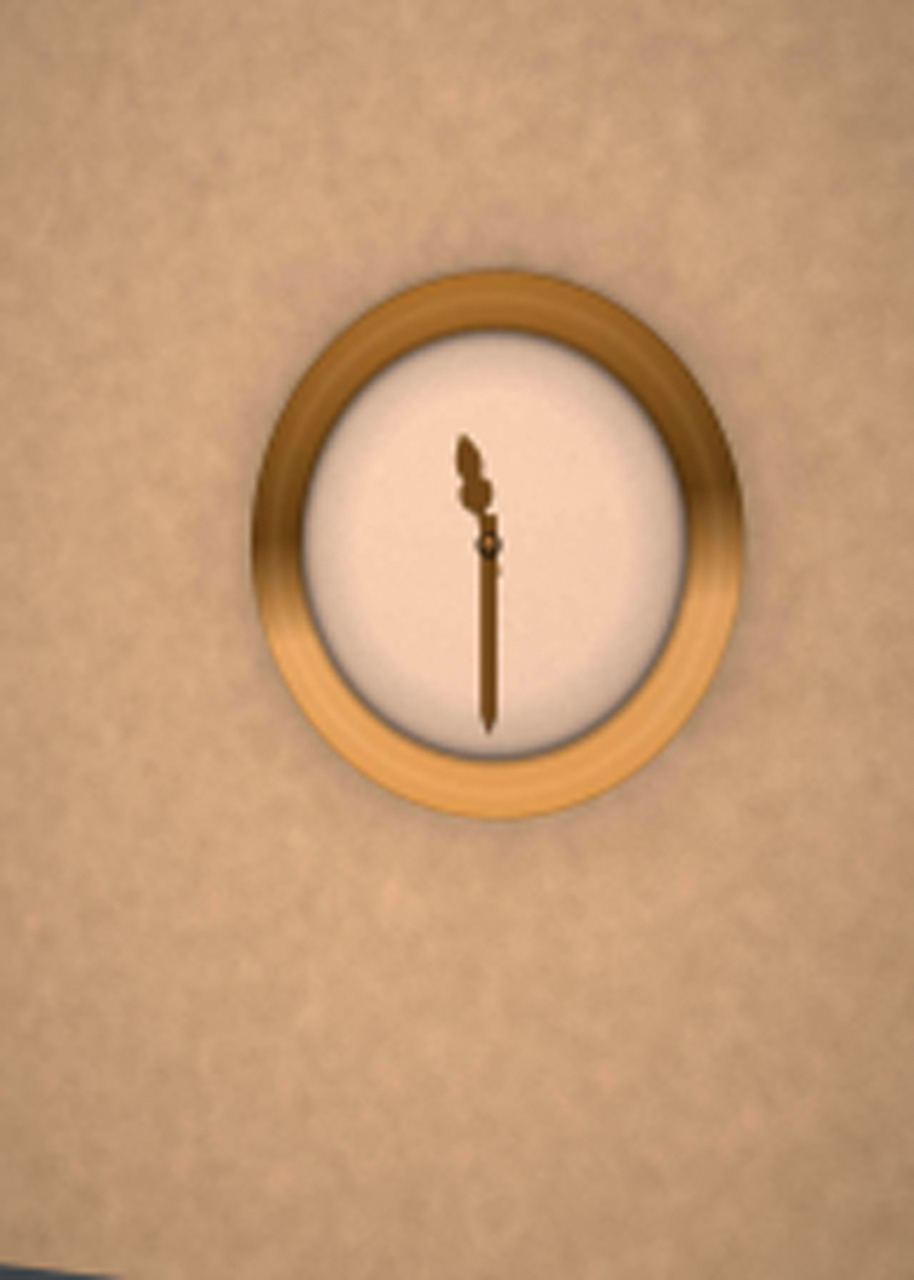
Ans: 11:30
